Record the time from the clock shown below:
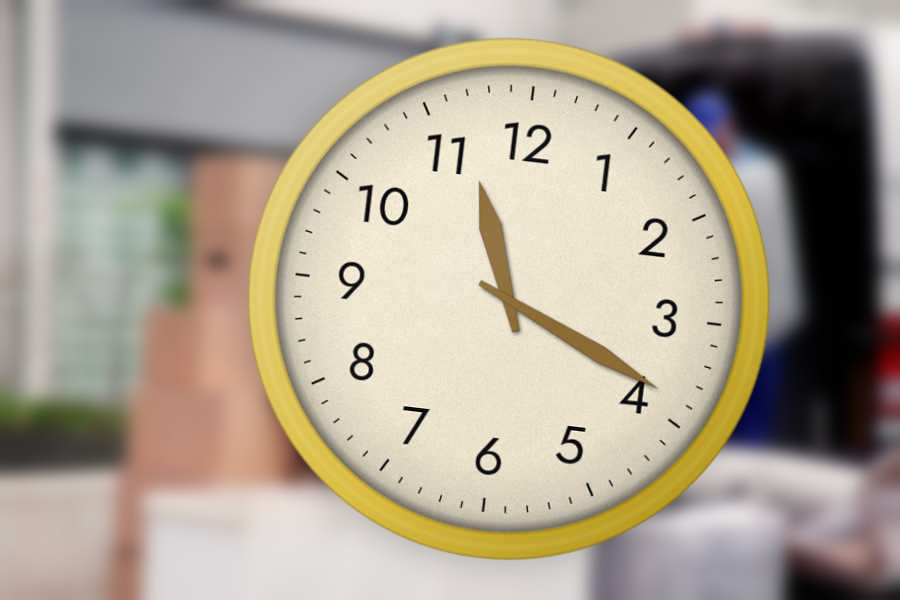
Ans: 11:19
